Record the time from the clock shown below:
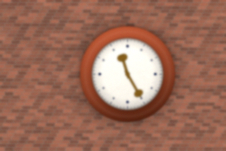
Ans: 11:25
